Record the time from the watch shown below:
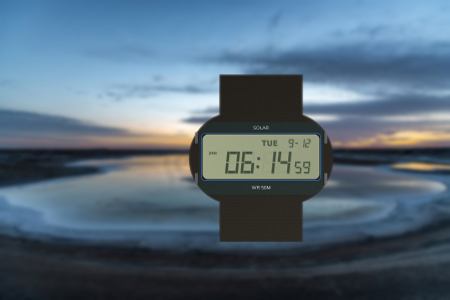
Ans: 6:14:59
